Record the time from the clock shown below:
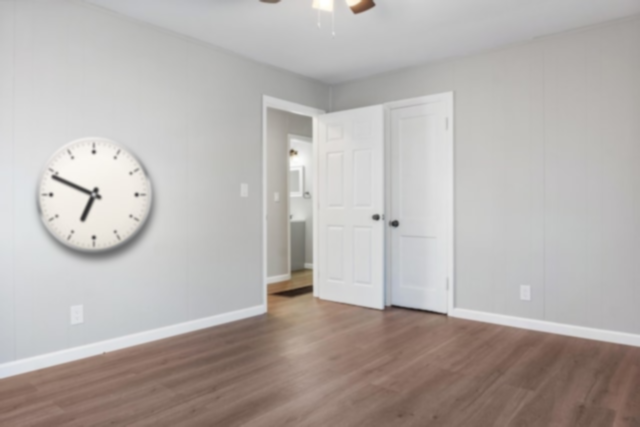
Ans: 6:49
